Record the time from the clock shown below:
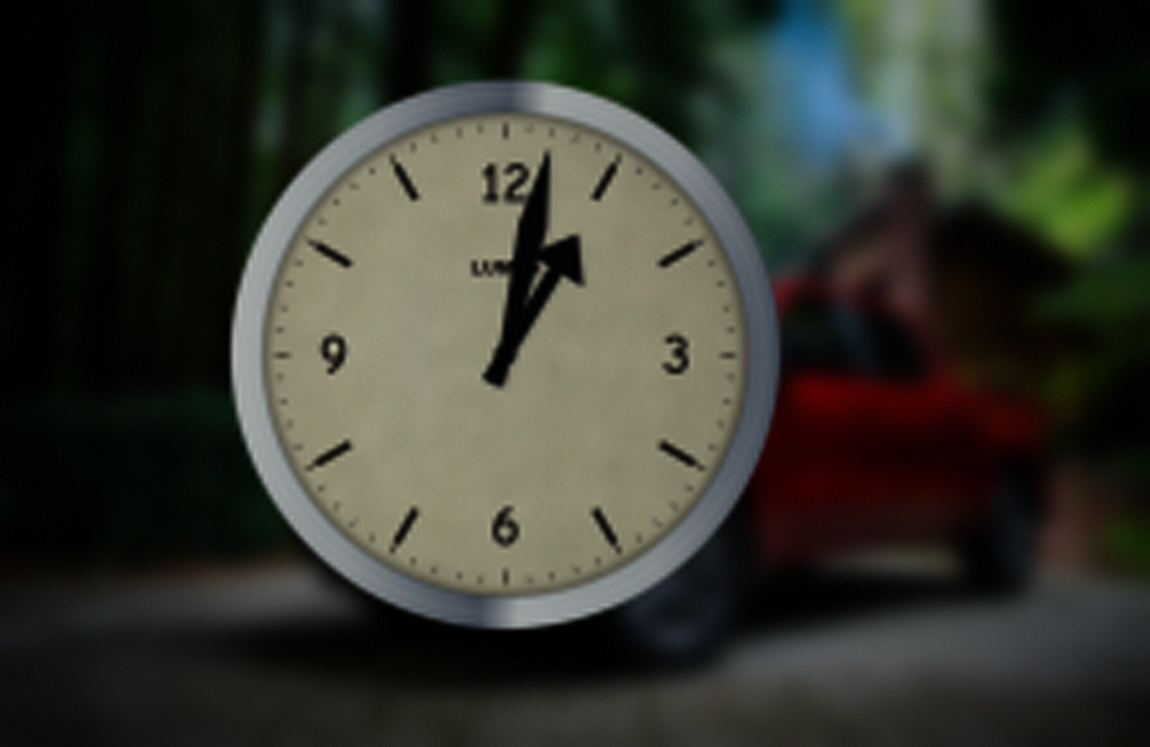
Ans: 1:02
